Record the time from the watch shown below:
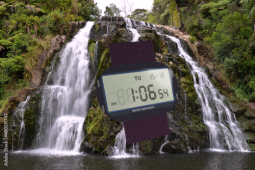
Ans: 1:06:54
